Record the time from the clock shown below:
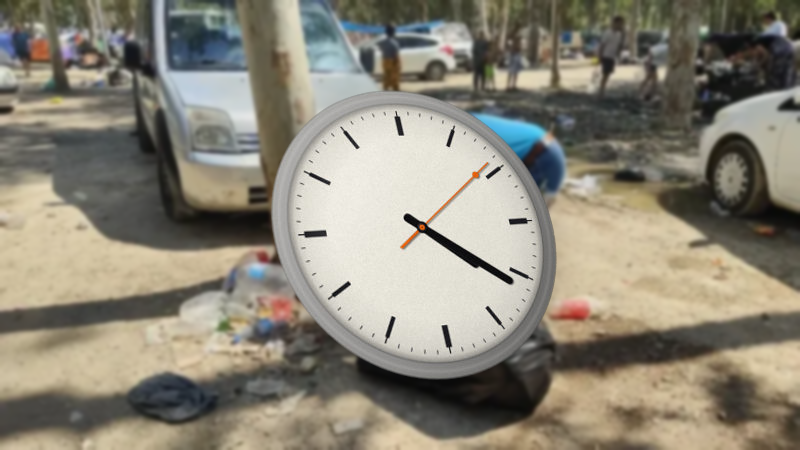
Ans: 4:21:09
